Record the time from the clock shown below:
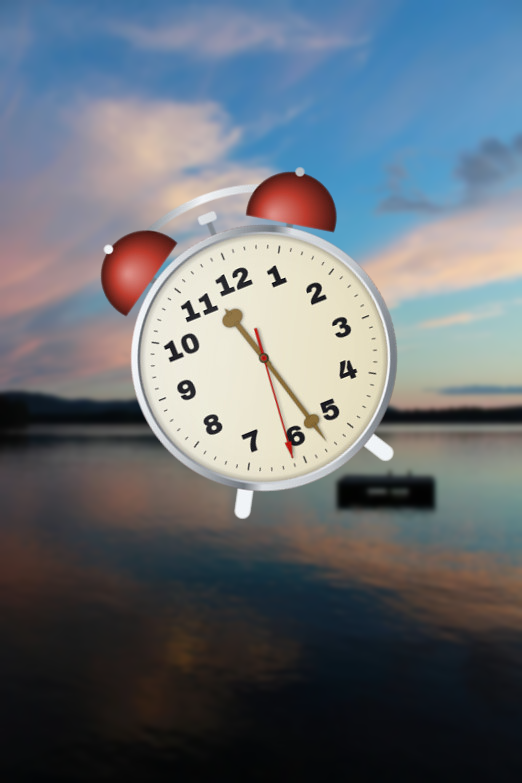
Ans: 11:27:31
